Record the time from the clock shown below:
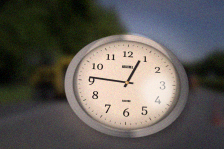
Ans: 12:46
